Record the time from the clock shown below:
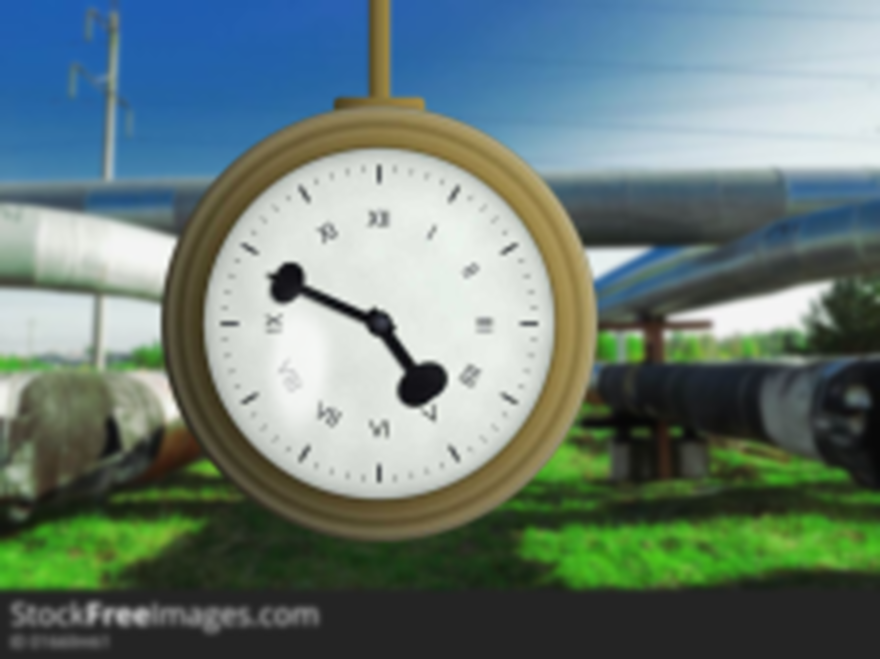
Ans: 4:49
